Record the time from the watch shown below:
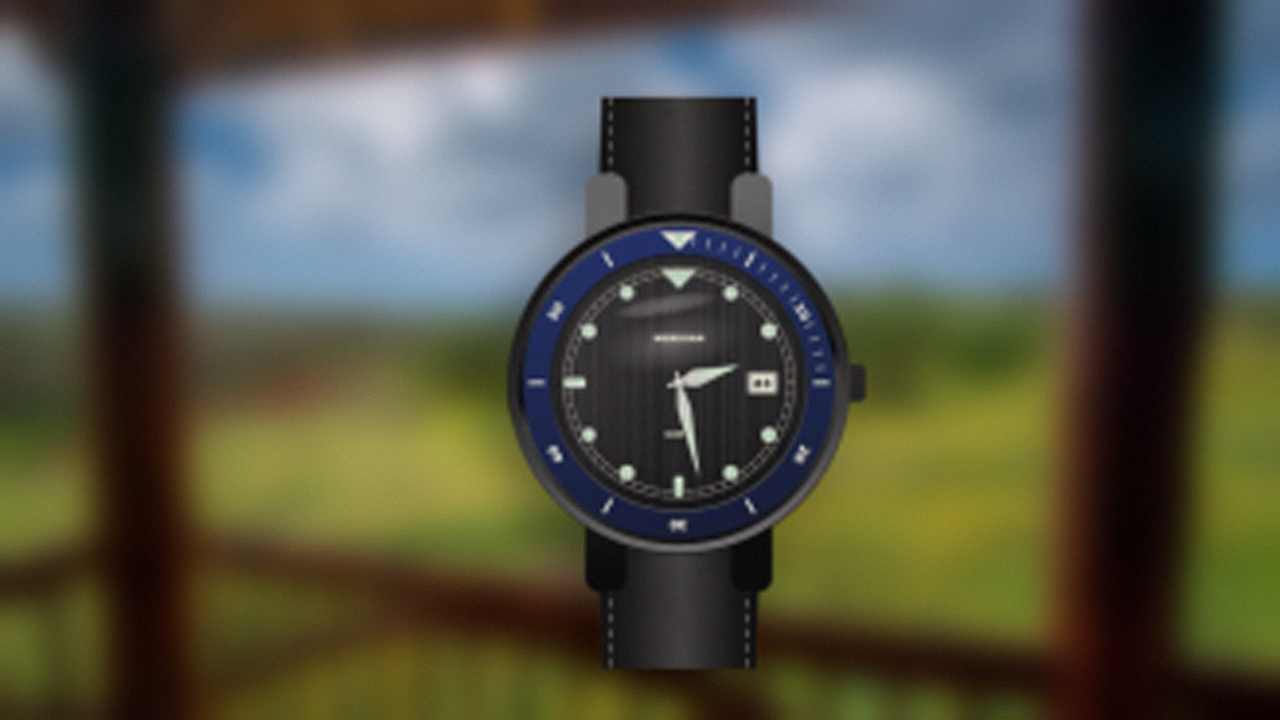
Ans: 2:28
